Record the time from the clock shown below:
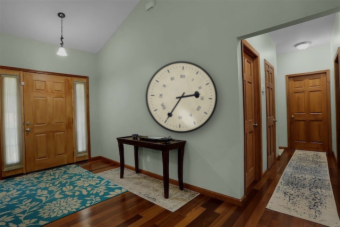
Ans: 2:35
